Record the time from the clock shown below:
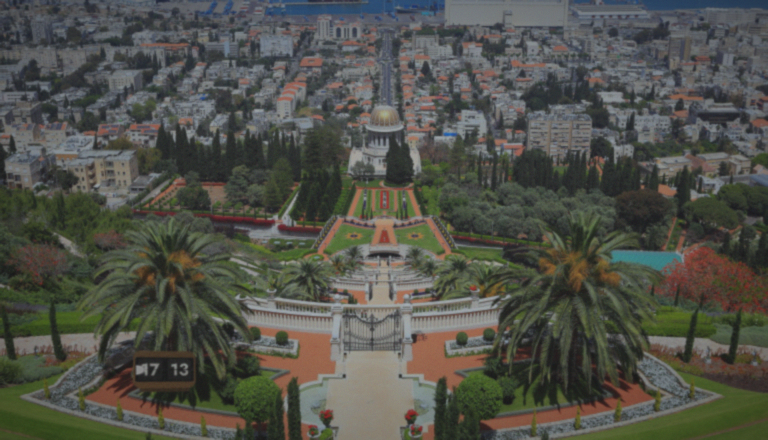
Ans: 17:13
